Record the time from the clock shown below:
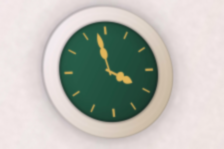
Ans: 3:58
